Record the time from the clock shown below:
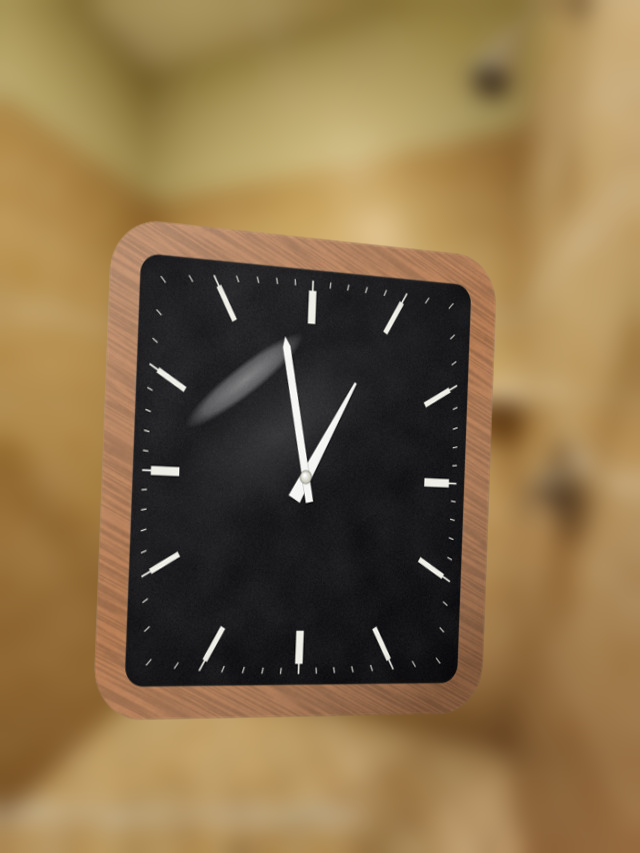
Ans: 12:58
